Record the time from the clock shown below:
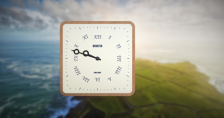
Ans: 9:48
